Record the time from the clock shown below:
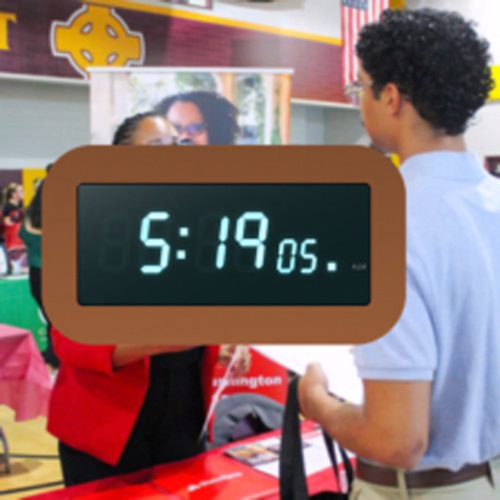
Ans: 5:19:05
